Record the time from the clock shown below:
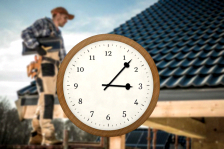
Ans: 3:07
